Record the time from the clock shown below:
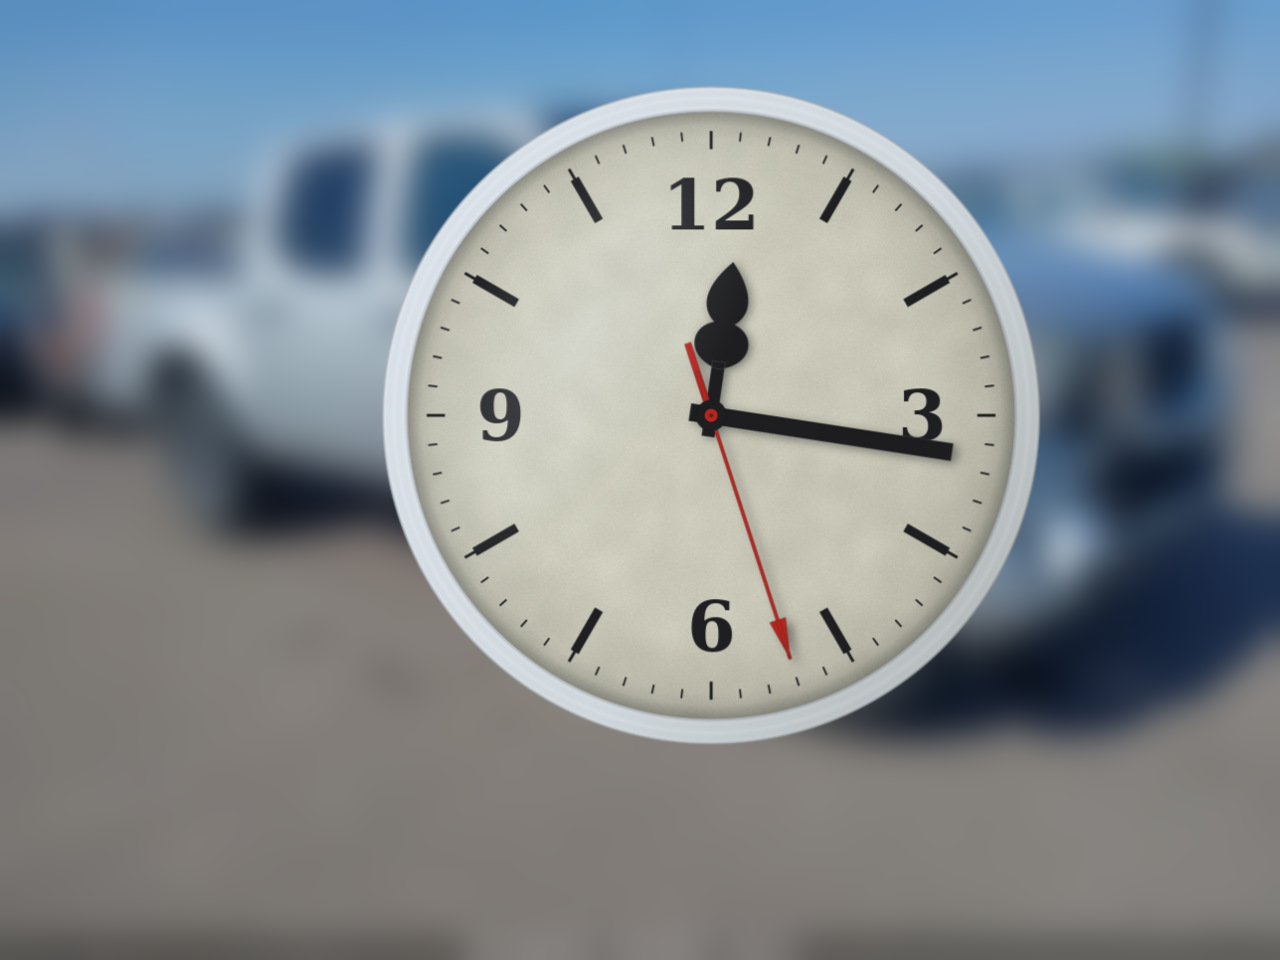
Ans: 12:16:27
